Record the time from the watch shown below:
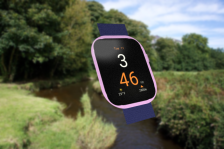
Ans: 3:46
